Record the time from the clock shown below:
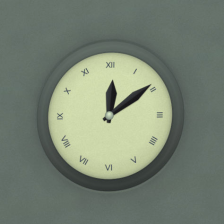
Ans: 12:09
